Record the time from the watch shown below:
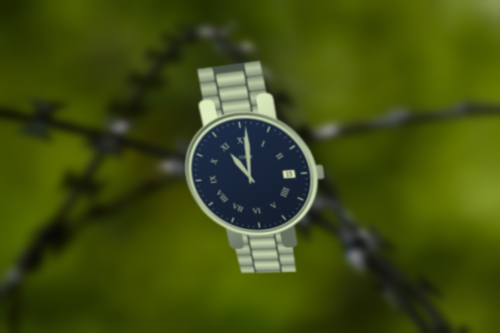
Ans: 11:01
